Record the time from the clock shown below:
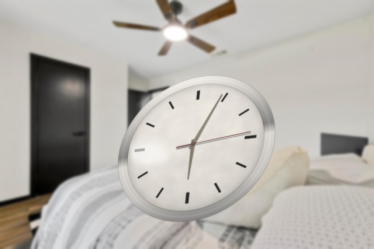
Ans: 6:04:14
